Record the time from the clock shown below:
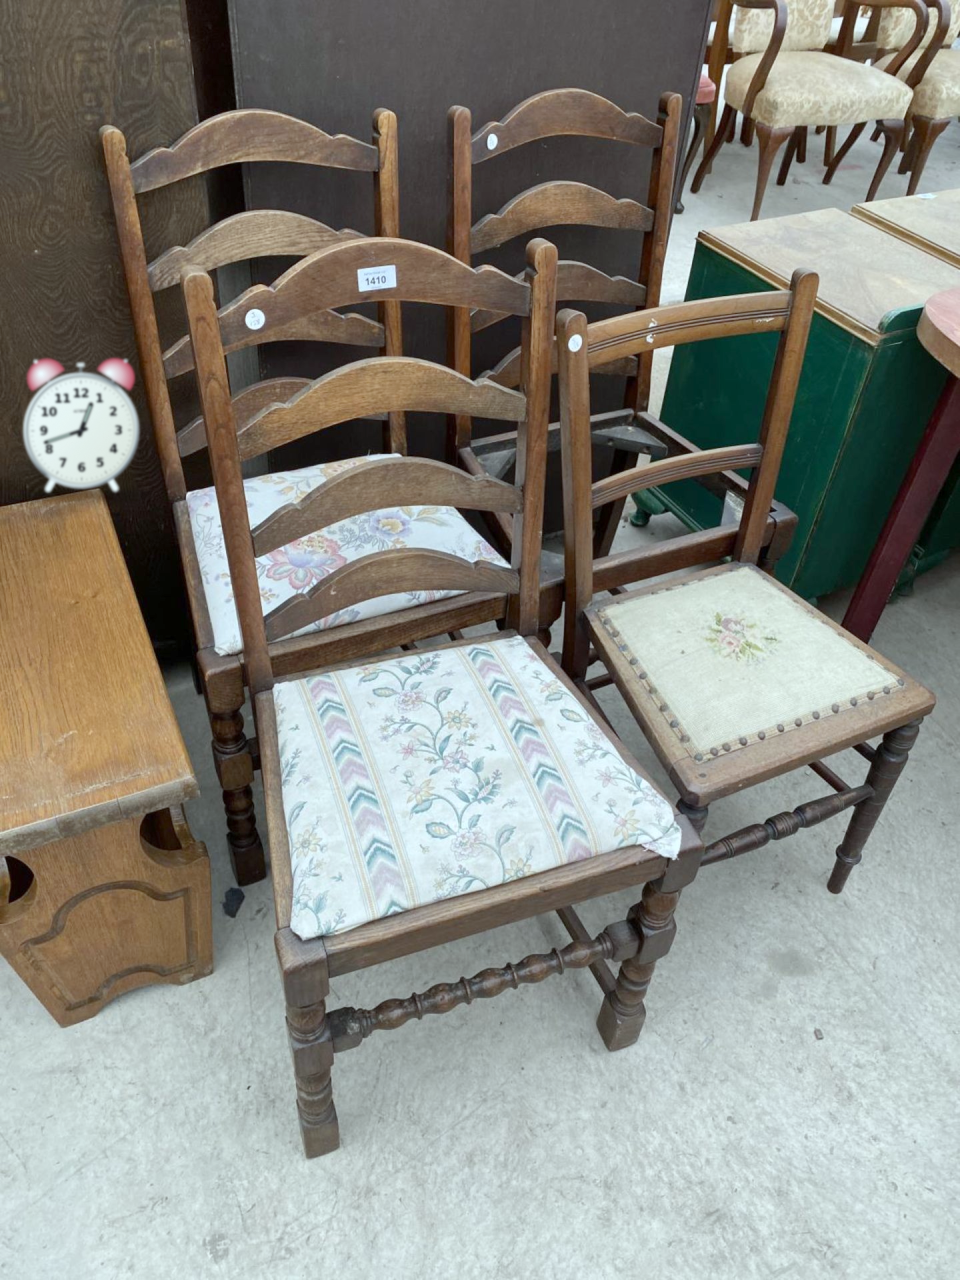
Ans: 12:42
